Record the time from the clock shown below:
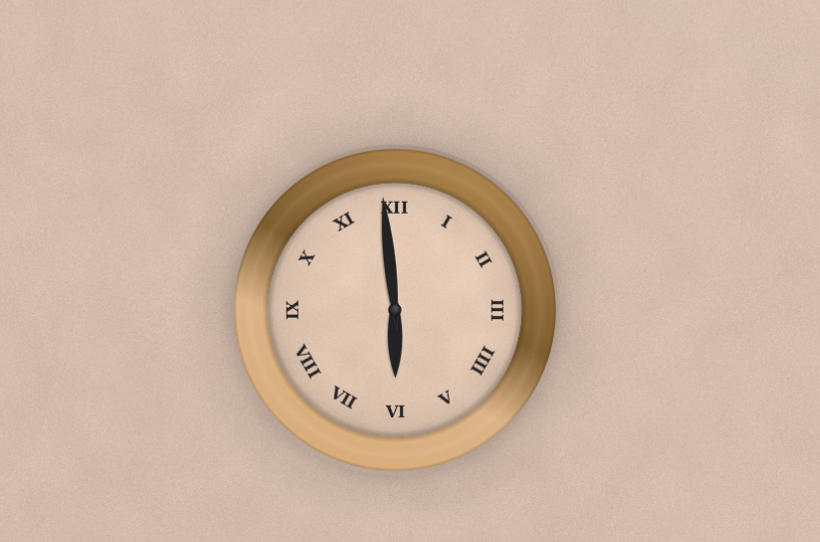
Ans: 5:59
